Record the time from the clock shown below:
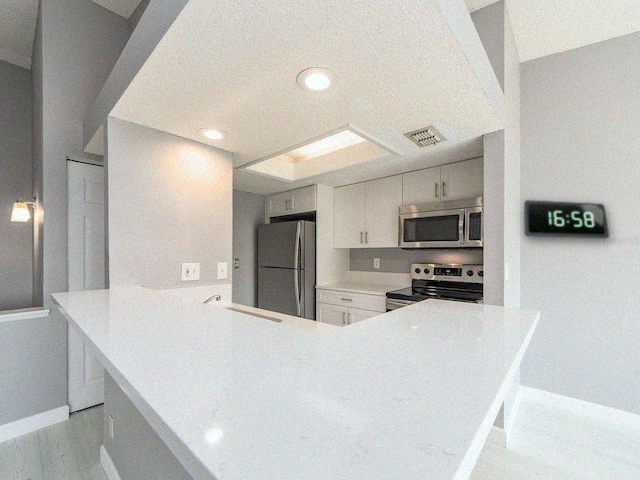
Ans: 16:58
